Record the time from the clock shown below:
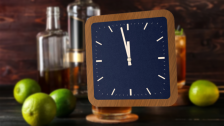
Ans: 11:58
